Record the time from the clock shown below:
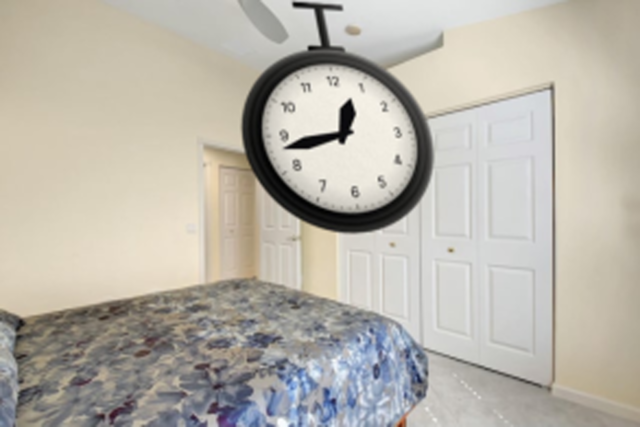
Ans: 12:43
